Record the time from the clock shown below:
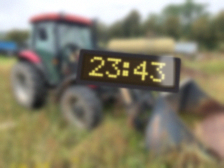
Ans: 23:43
